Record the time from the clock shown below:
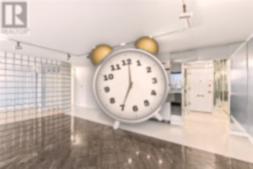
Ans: 7:01
